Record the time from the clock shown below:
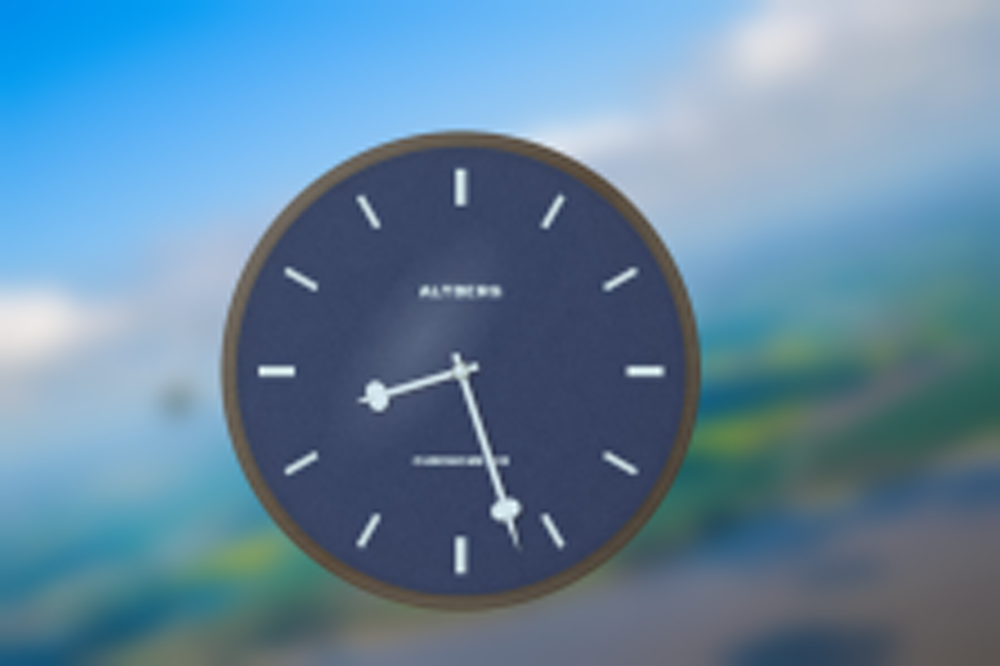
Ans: 8:27
